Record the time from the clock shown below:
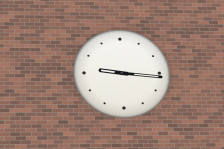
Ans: 9:16
